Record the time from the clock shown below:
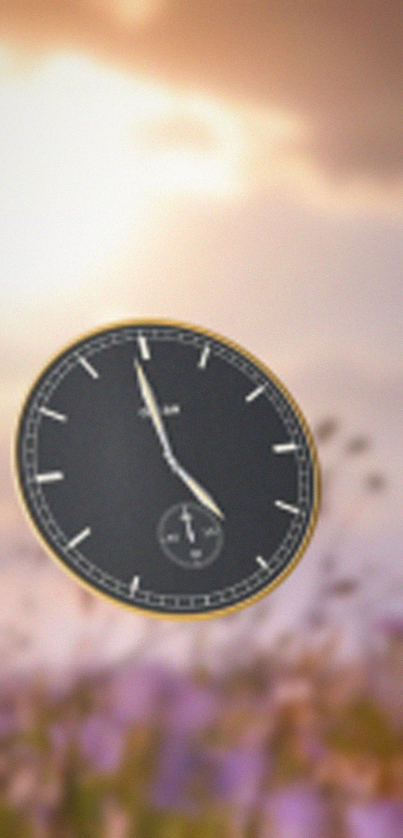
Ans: 4:59
